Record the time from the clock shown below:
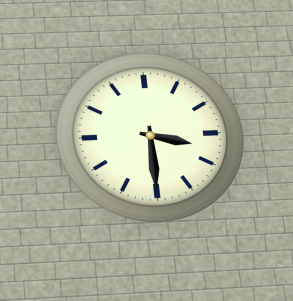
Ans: 3:30
